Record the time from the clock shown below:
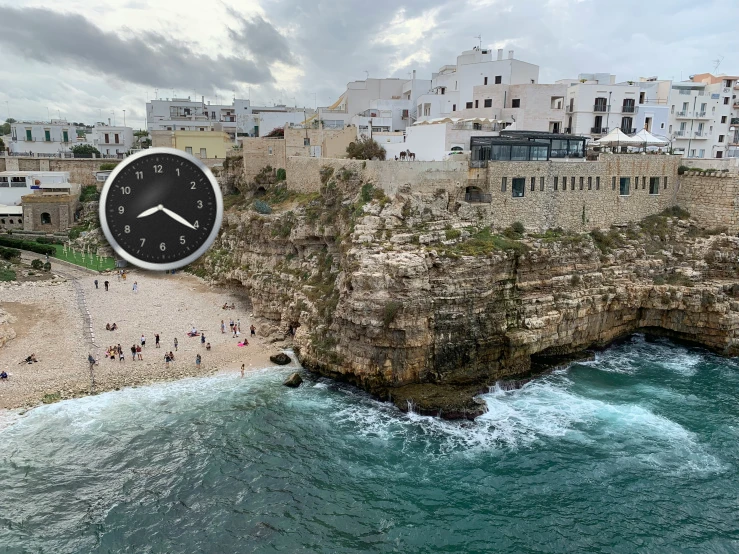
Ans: 8:21
